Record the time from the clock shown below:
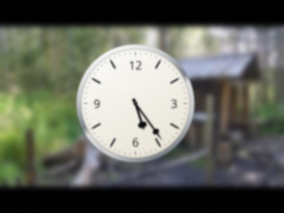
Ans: 5:24
